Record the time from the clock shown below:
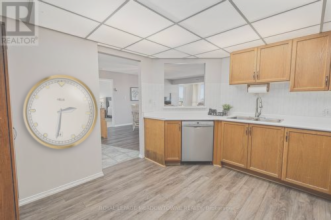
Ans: 2:31
